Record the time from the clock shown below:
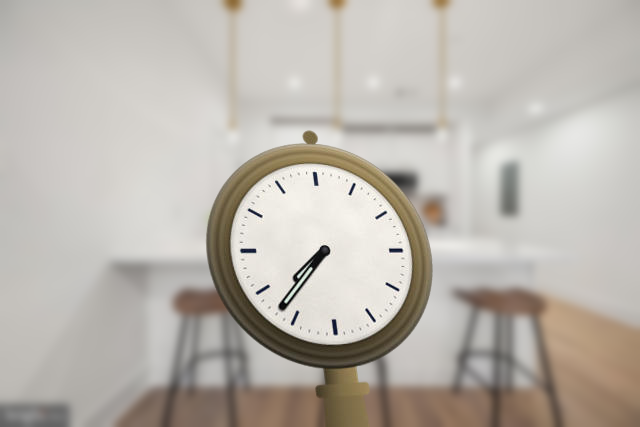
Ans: 7:37
